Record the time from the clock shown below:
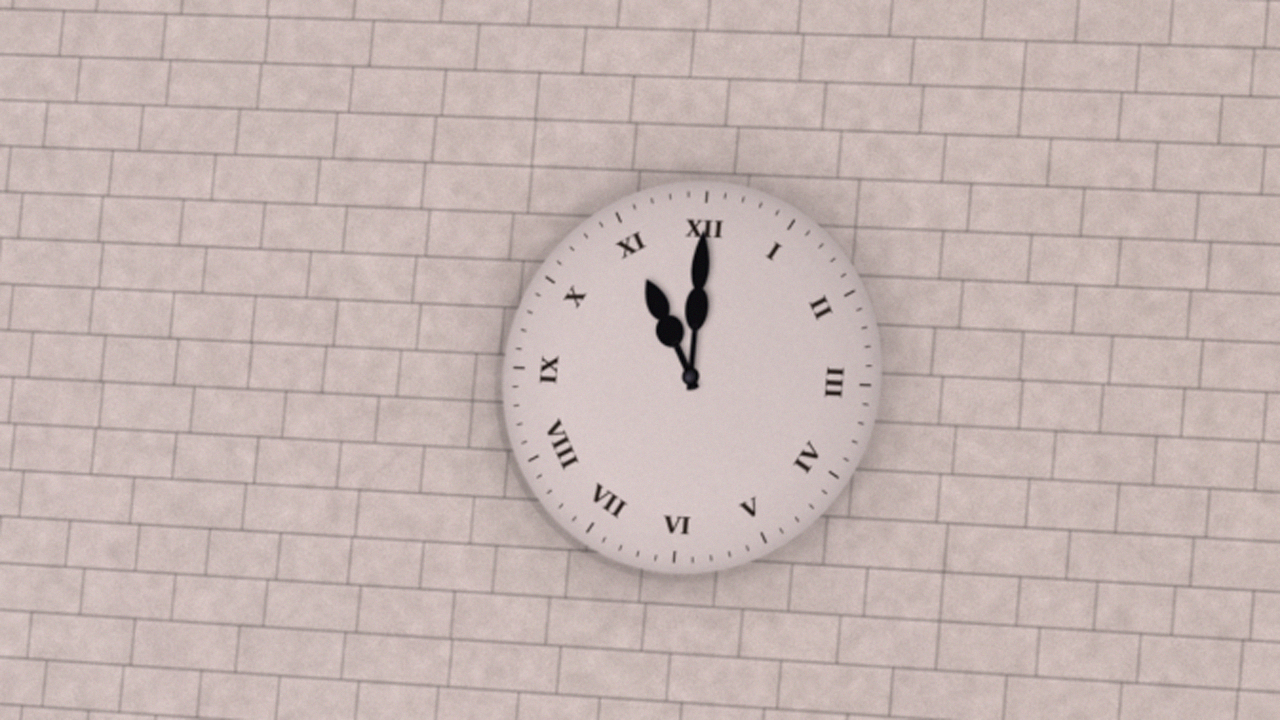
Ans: 11:00
